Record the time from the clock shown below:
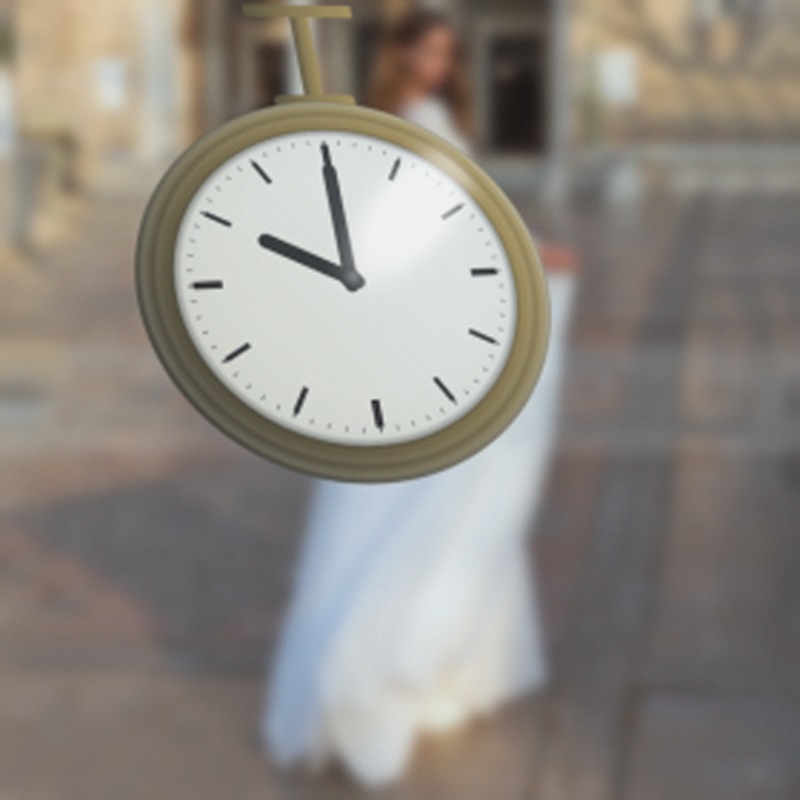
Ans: 10:00
